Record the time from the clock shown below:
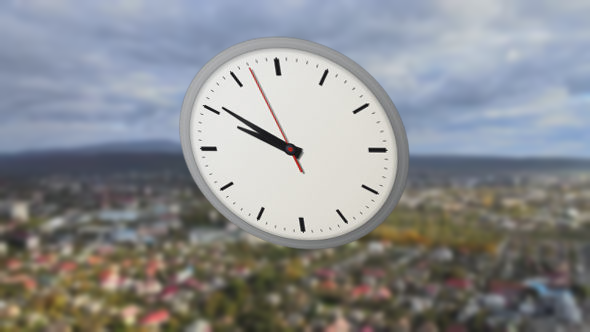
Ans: 9:50:57
